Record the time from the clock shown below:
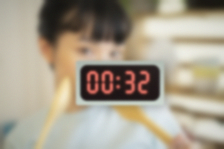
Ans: 0:32
